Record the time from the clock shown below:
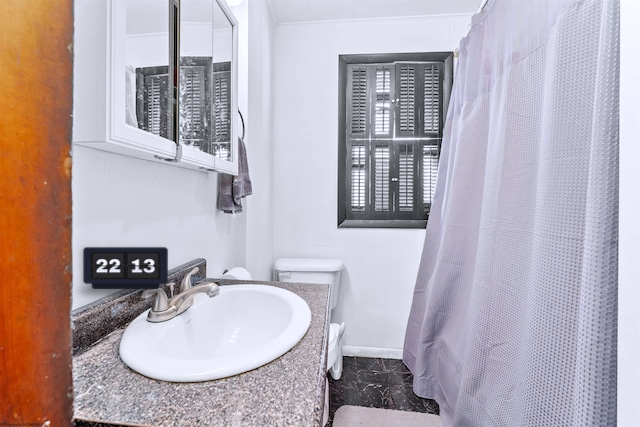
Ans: 22:13
